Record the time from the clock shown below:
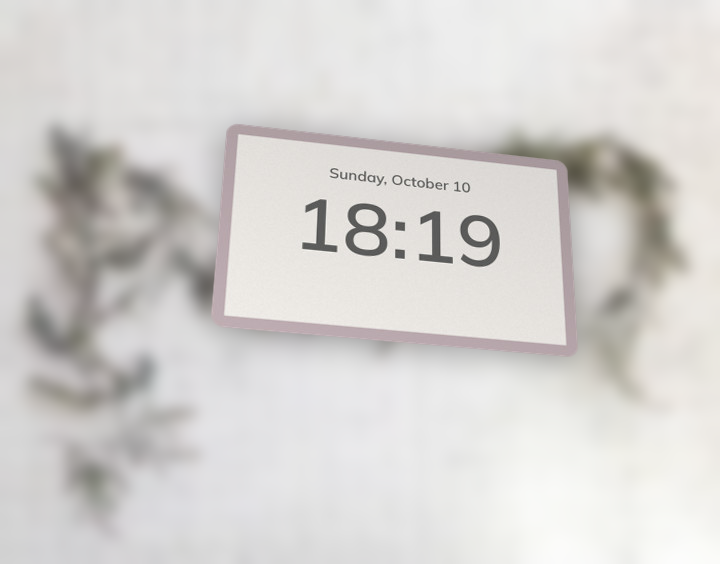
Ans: 18:19
